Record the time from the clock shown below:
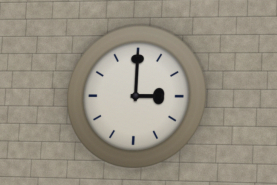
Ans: 3:00
